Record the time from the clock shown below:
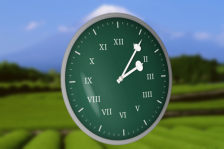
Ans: 2:06
